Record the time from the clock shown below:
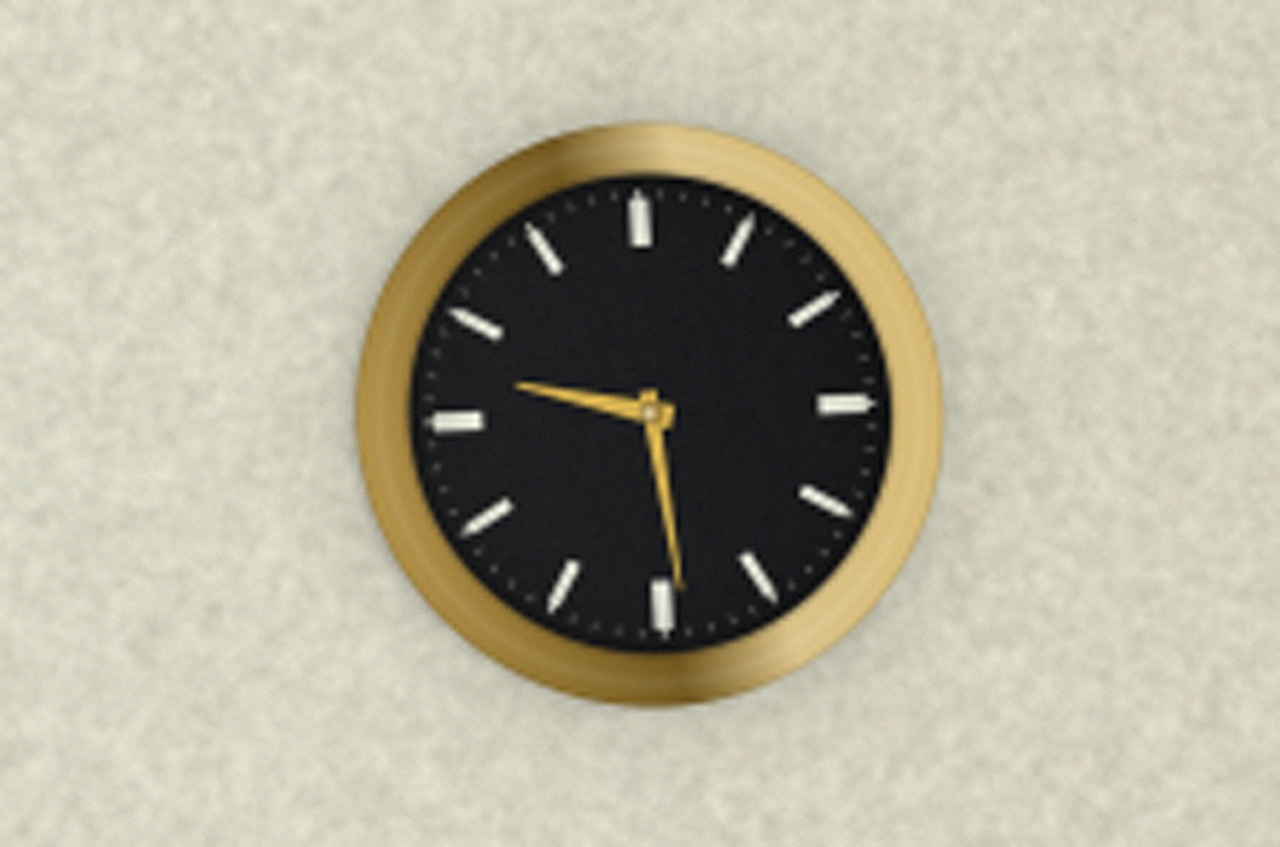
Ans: 9:29
